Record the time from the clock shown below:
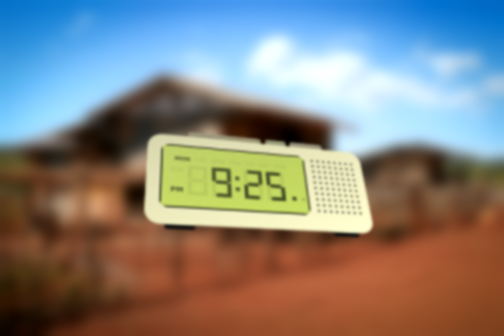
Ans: 9:25
